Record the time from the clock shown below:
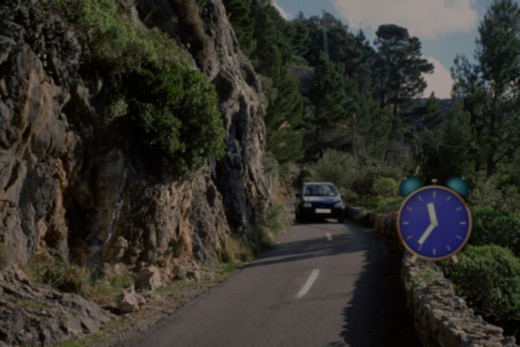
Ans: 11:36
